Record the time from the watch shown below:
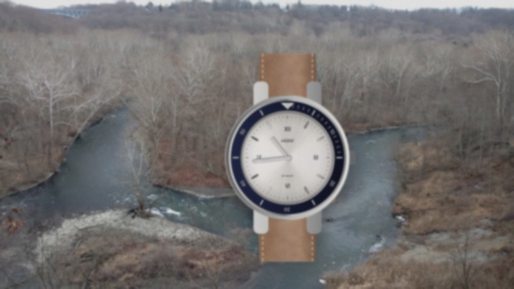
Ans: 10:44
